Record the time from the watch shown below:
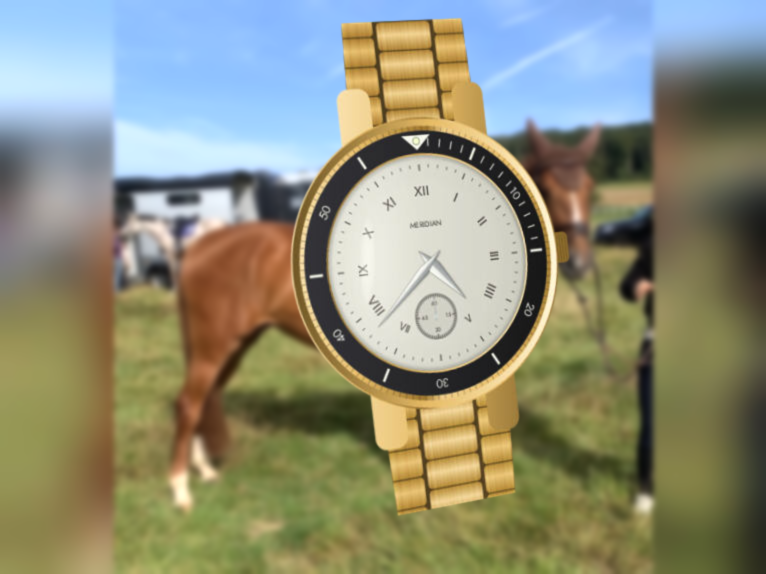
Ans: 4:38
